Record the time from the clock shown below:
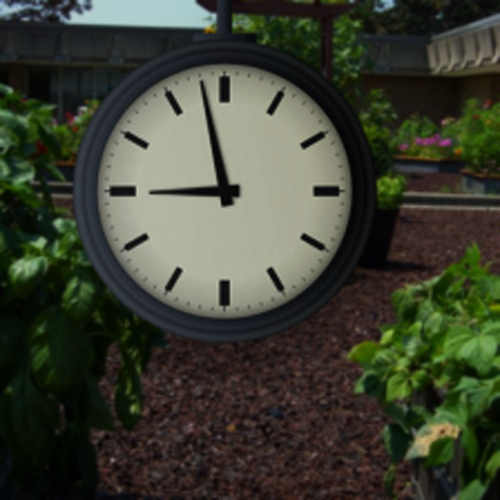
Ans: 8:58
